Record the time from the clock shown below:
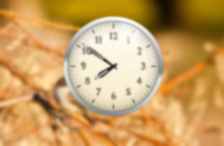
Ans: 7:51
